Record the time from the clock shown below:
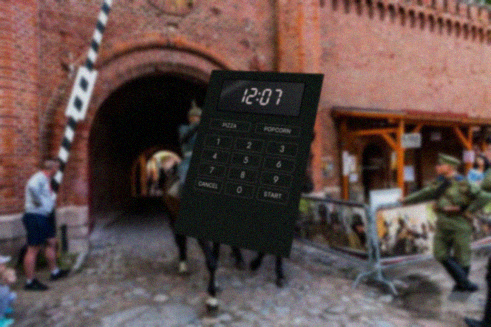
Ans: 12:07
